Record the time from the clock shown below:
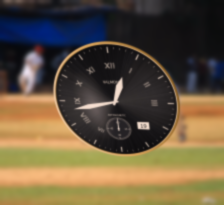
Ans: 12:43
